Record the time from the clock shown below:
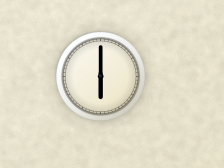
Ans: 6:00
